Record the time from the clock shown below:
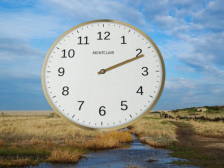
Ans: 2:11
